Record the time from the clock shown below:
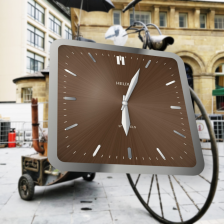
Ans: 6:04
